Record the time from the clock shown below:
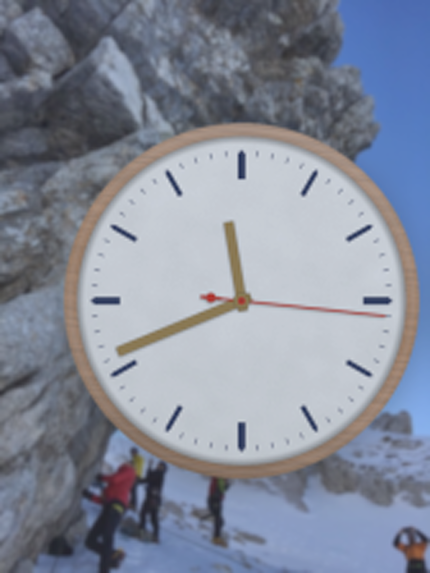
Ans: 11:41:16
